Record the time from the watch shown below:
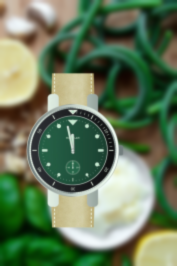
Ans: 11:58
